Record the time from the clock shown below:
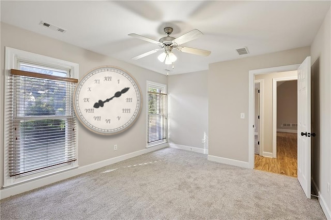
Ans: 8:10
